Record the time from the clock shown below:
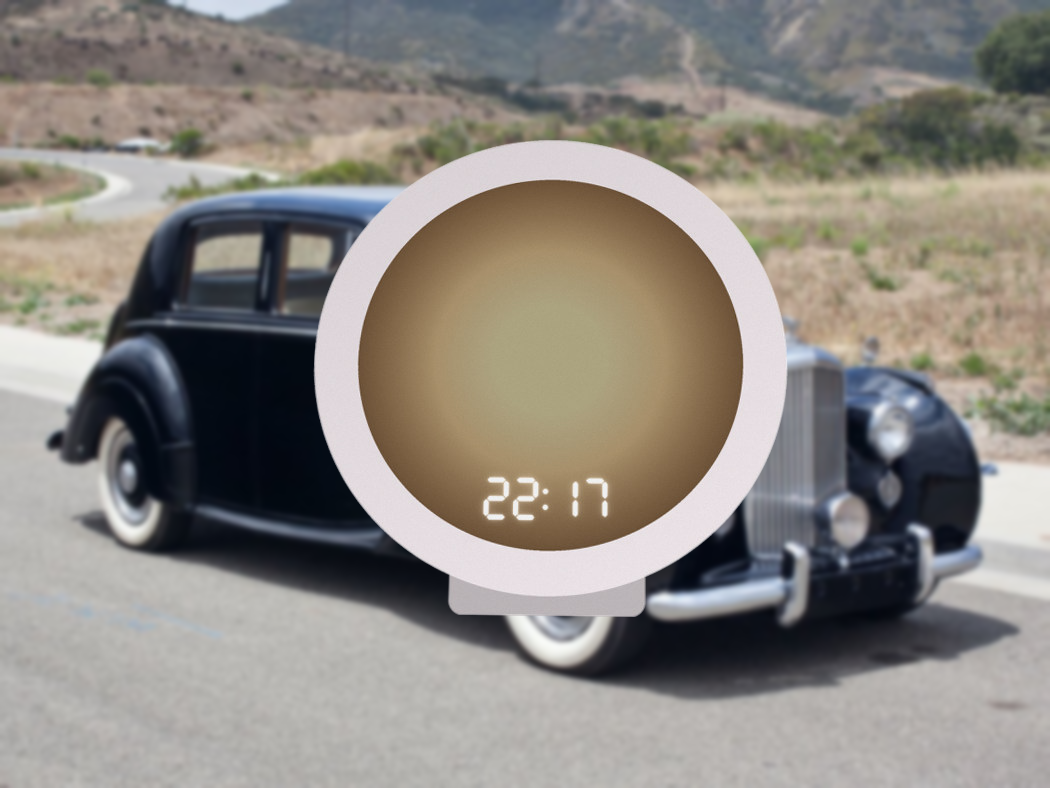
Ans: 22:17
